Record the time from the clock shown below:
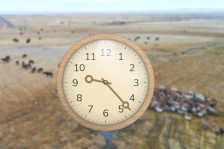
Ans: 9:23
